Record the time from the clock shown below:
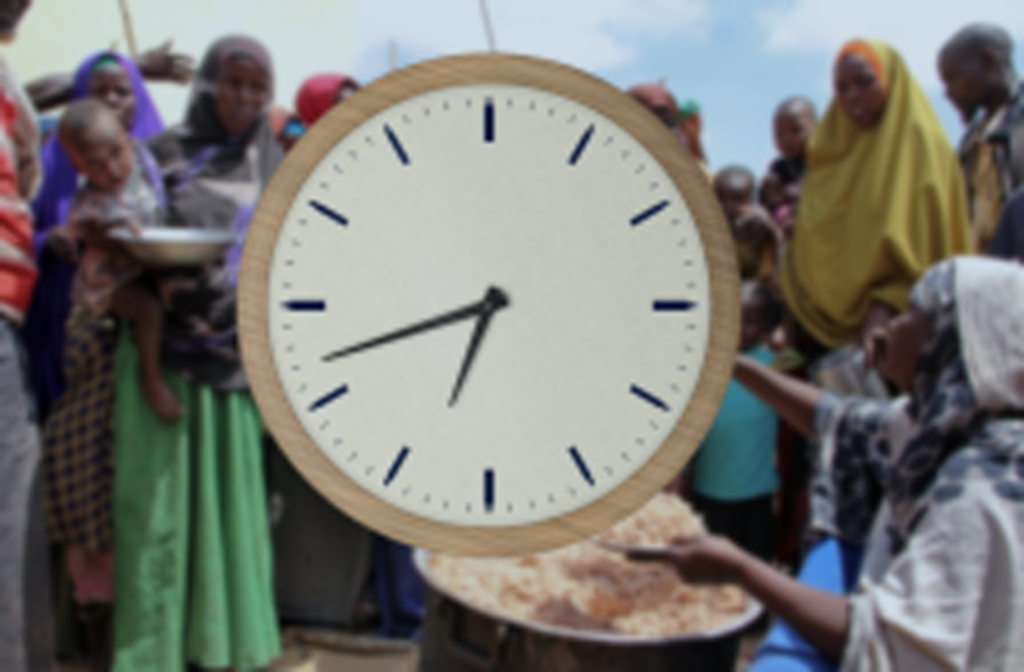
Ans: 6:42
